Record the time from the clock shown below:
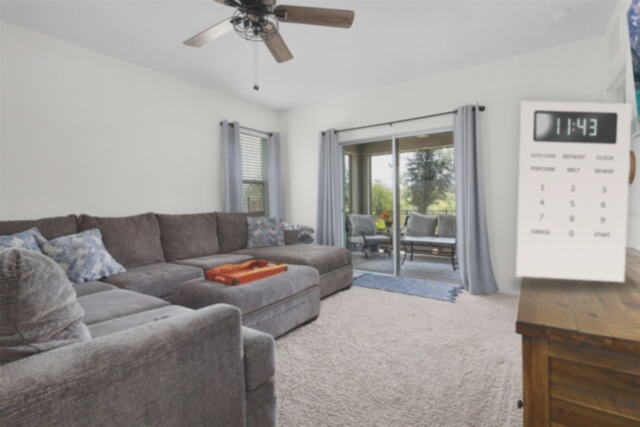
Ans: 11:43
